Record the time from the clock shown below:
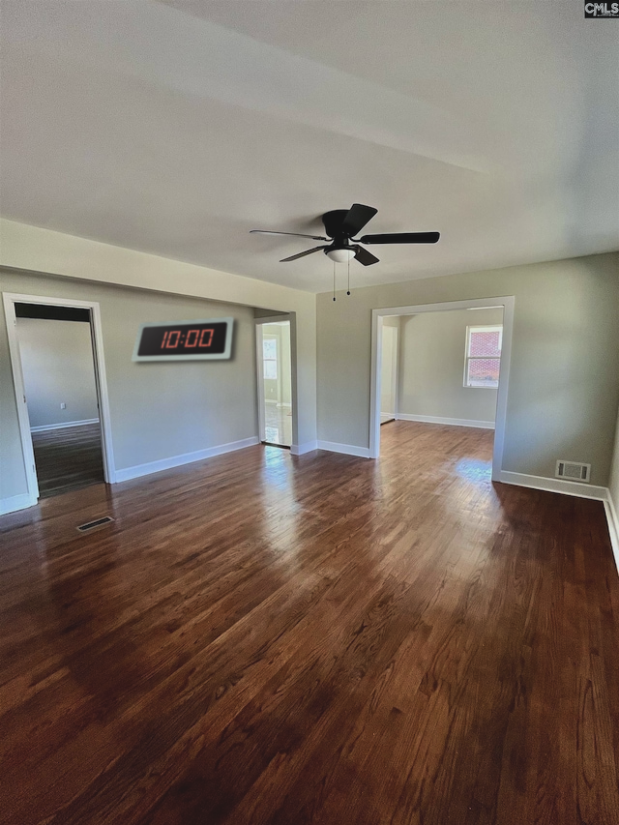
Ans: 10:00
